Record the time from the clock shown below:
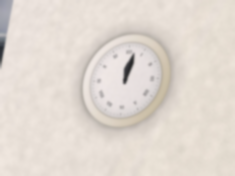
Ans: 12:02
